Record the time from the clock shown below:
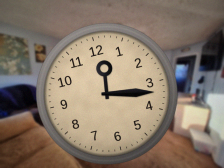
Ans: 12:17
